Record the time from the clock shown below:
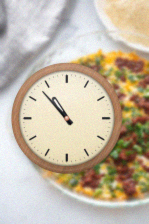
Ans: 10:53
